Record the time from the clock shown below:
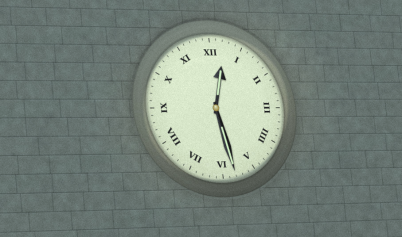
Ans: 12:28
